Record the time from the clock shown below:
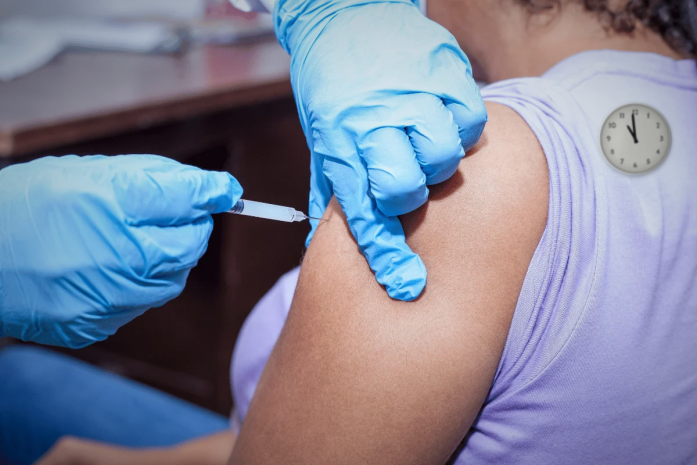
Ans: 10:59
